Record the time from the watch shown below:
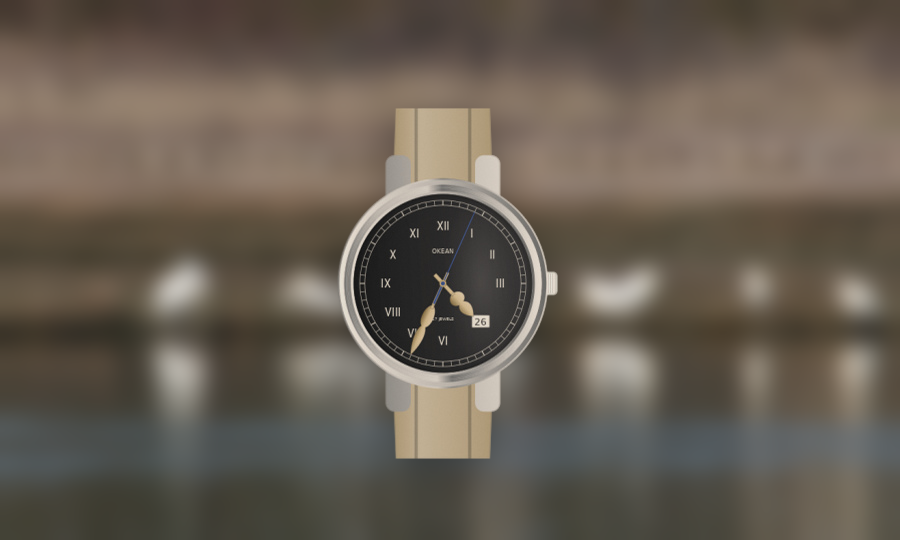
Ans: 4:34:04
